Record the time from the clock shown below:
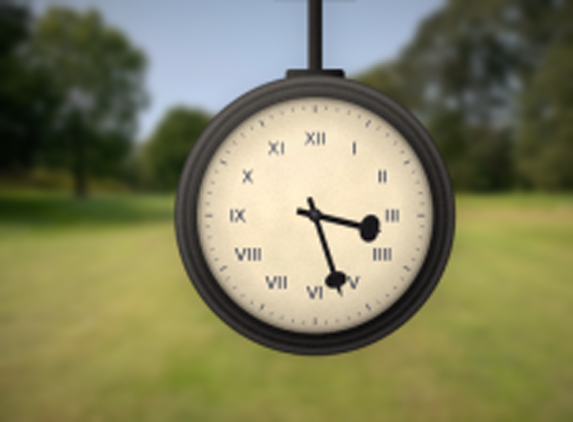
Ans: 3:27
